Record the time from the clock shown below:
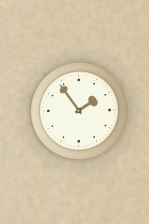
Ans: 1:54
